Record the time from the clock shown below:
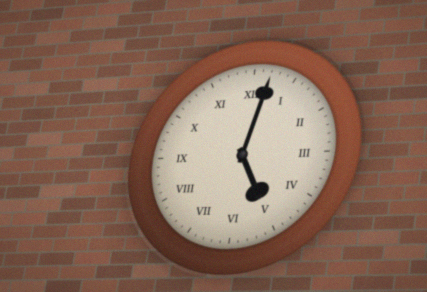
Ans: 5:02
